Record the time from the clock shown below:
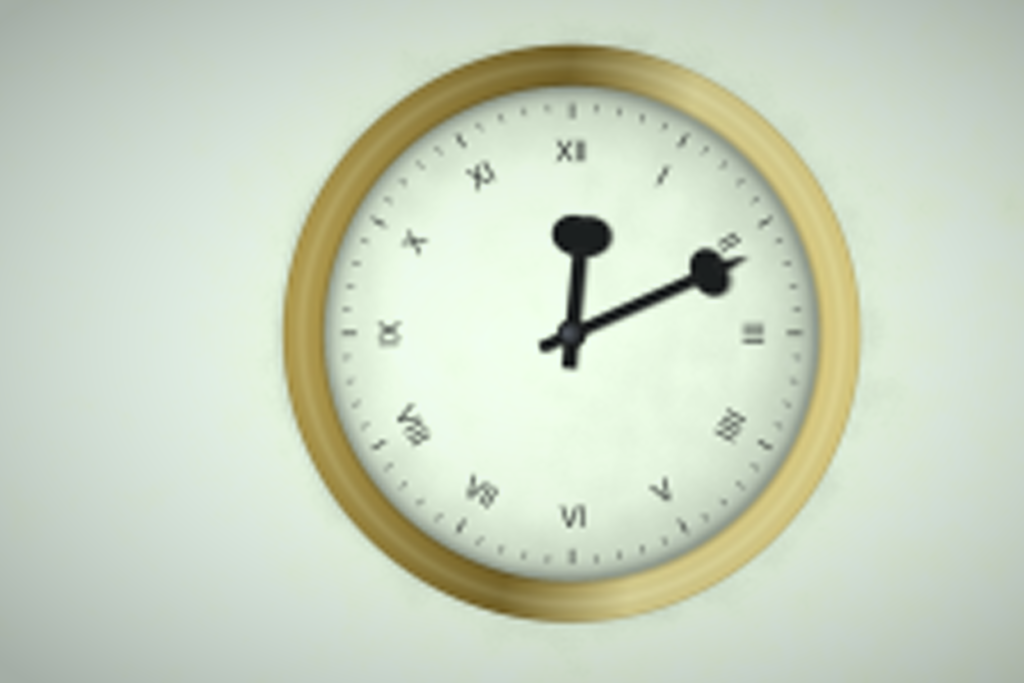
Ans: 12:11
